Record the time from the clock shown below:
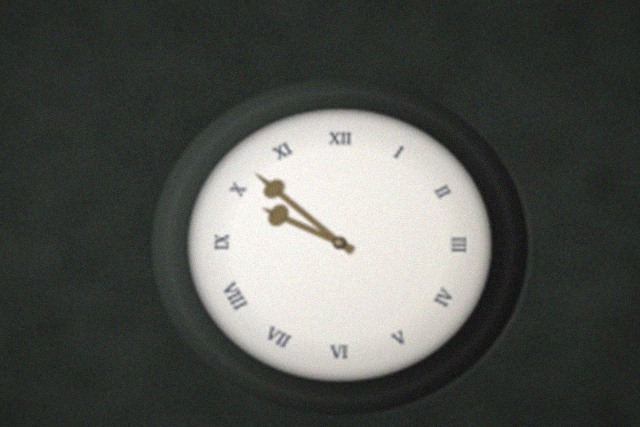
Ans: 9:52
